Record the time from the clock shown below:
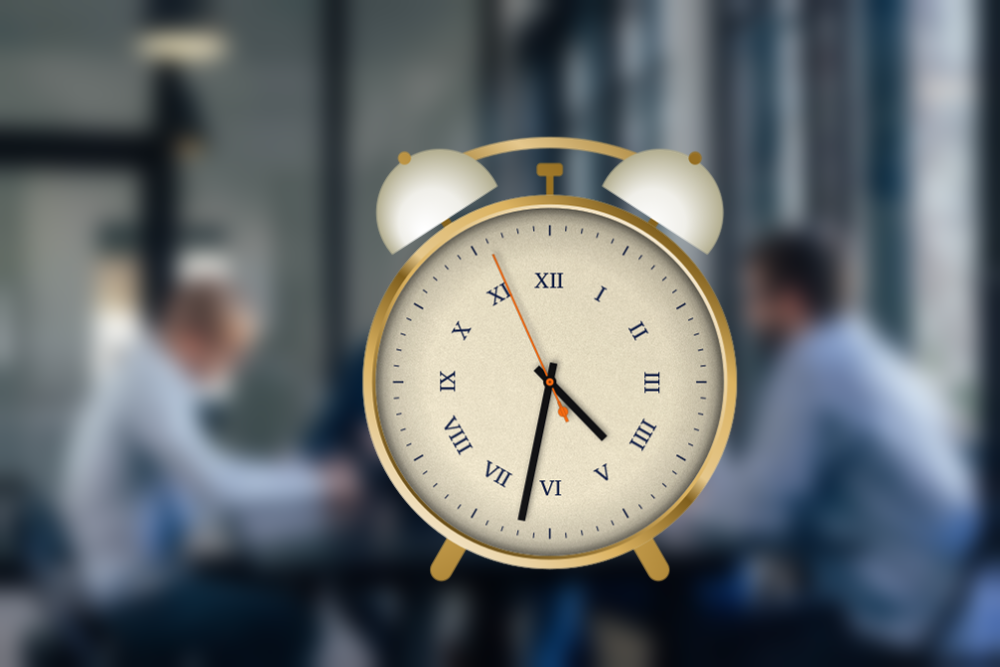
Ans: 4:31:56
